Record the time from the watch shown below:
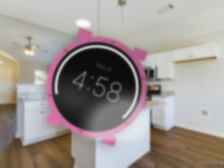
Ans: 4:58
